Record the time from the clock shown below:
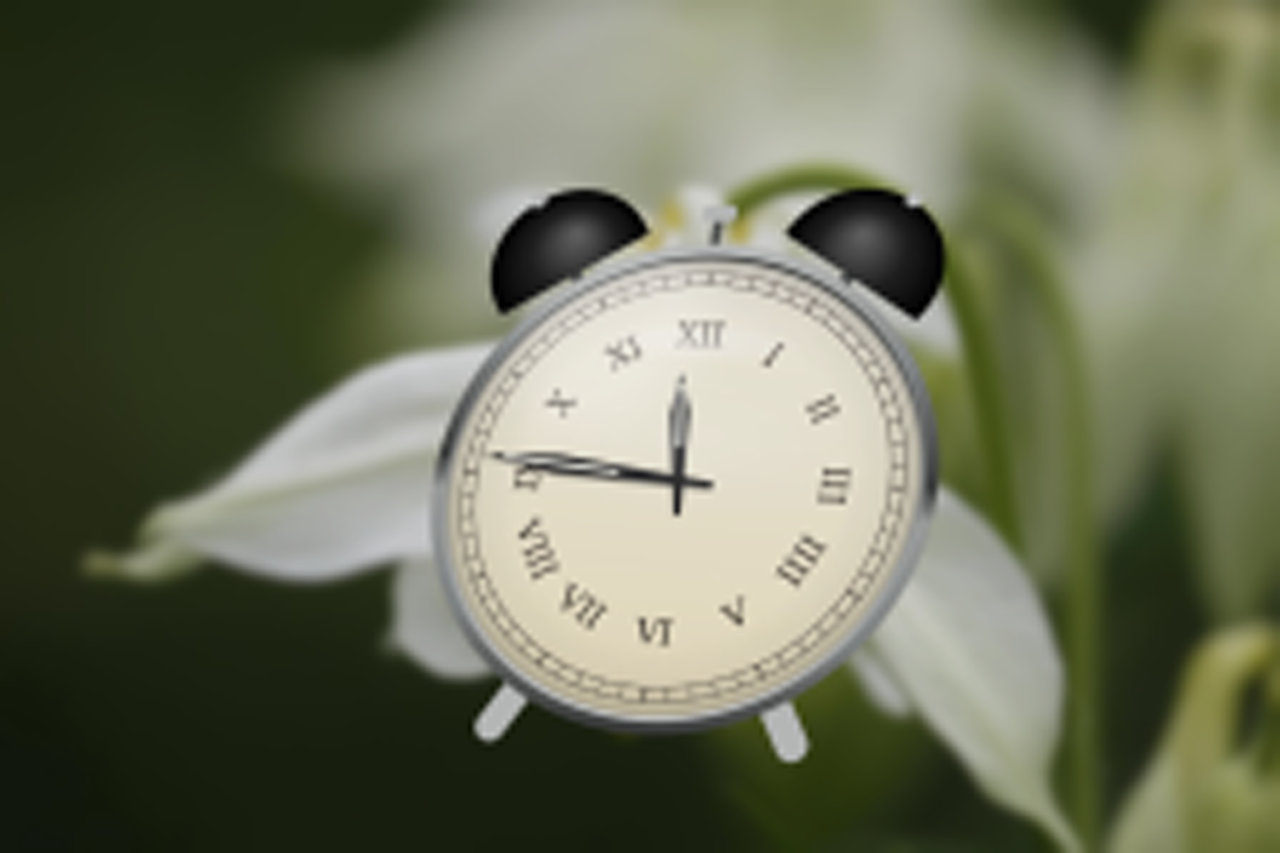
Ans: 11:46
